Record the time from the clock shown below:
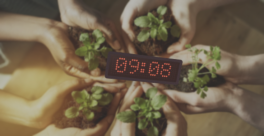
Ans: 9:08
